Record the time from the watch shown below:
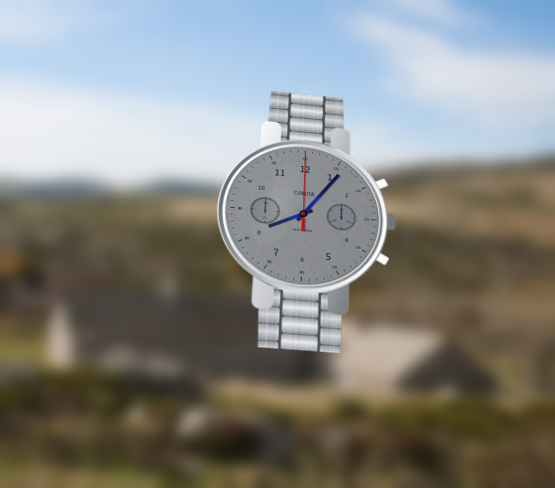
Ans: 8:06
